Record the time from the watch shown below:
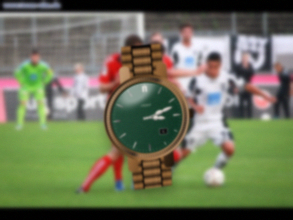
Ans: 3:12
